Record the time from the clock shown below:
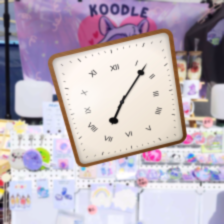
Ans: 7:07
